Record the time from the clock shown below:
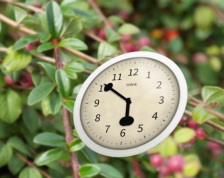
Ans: 5:51
